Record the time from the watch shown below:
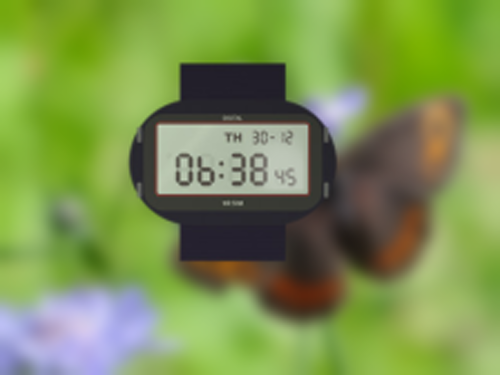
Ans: 6:38:45
